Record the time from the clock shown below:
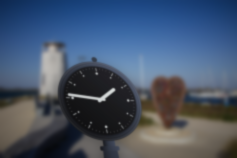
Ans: 1:46
